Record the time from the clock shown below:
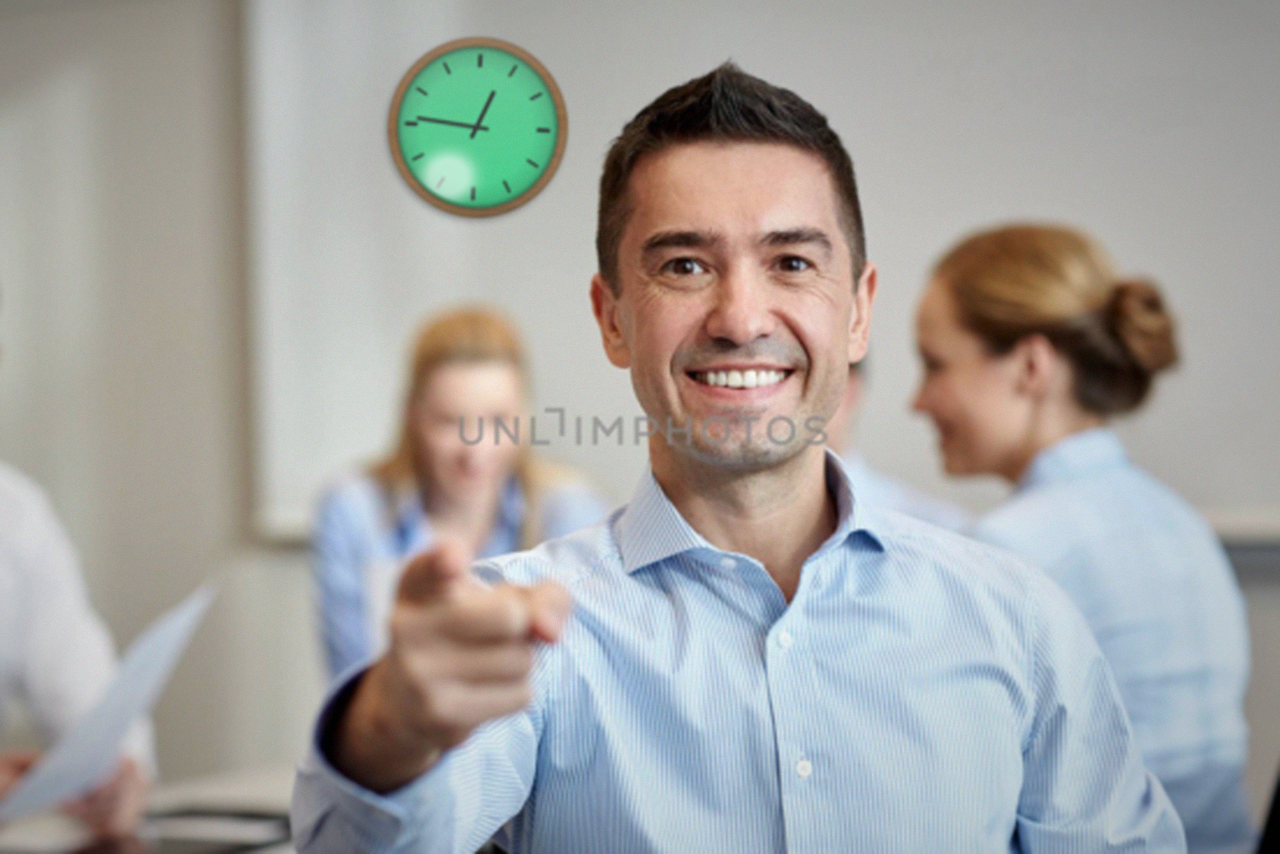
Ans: 12:46
